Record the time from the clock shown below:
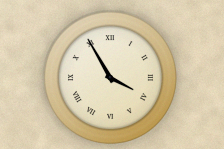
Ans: 3:55
